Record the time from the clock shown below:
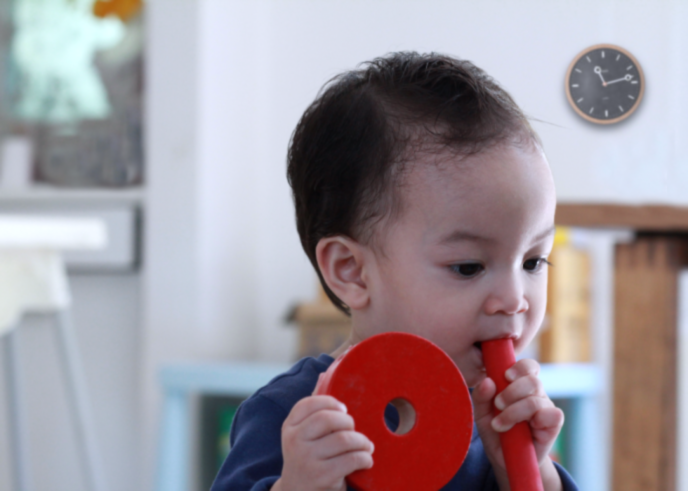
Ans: 11:13
